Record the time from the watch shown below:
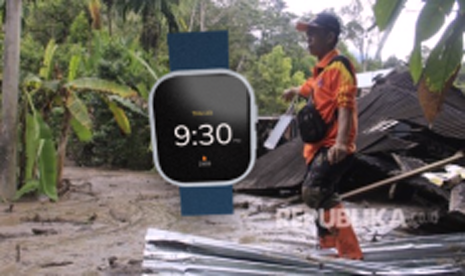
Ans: 9:30
